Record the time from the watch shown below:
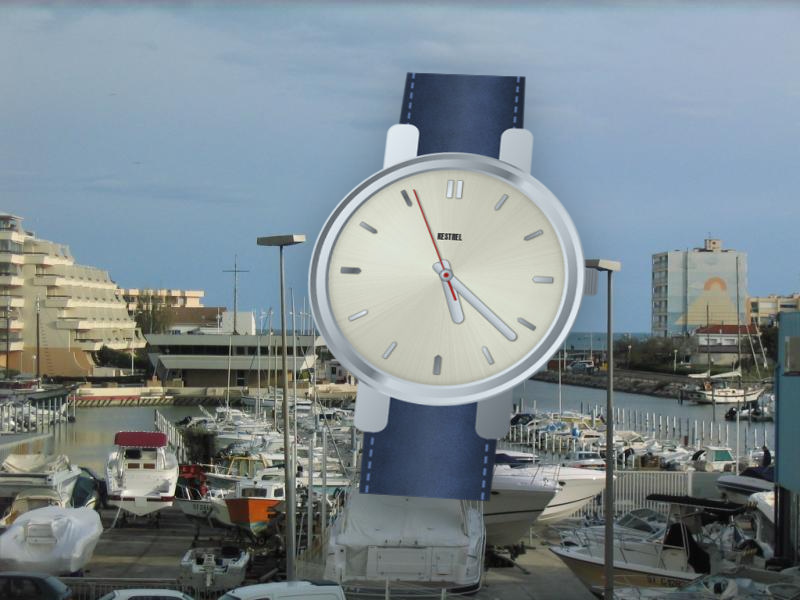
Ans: 5:21:56
